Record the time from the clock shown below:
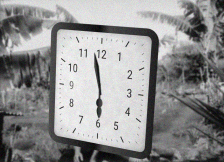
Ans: 5:58
